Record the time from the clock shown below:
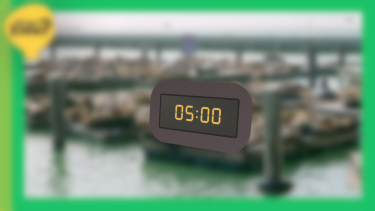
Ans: 5:00
